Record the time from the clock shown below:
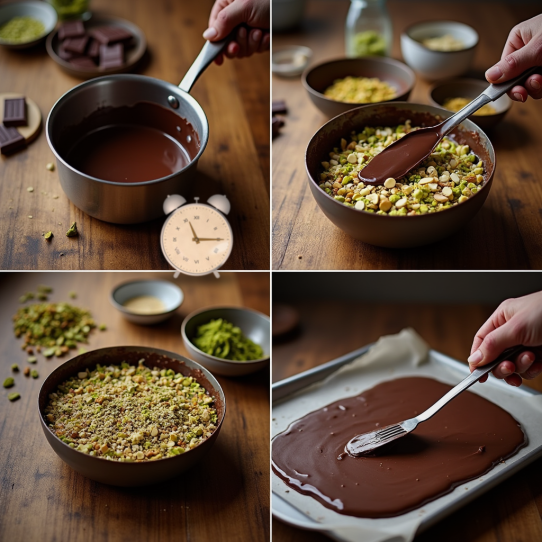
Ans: 11:15
